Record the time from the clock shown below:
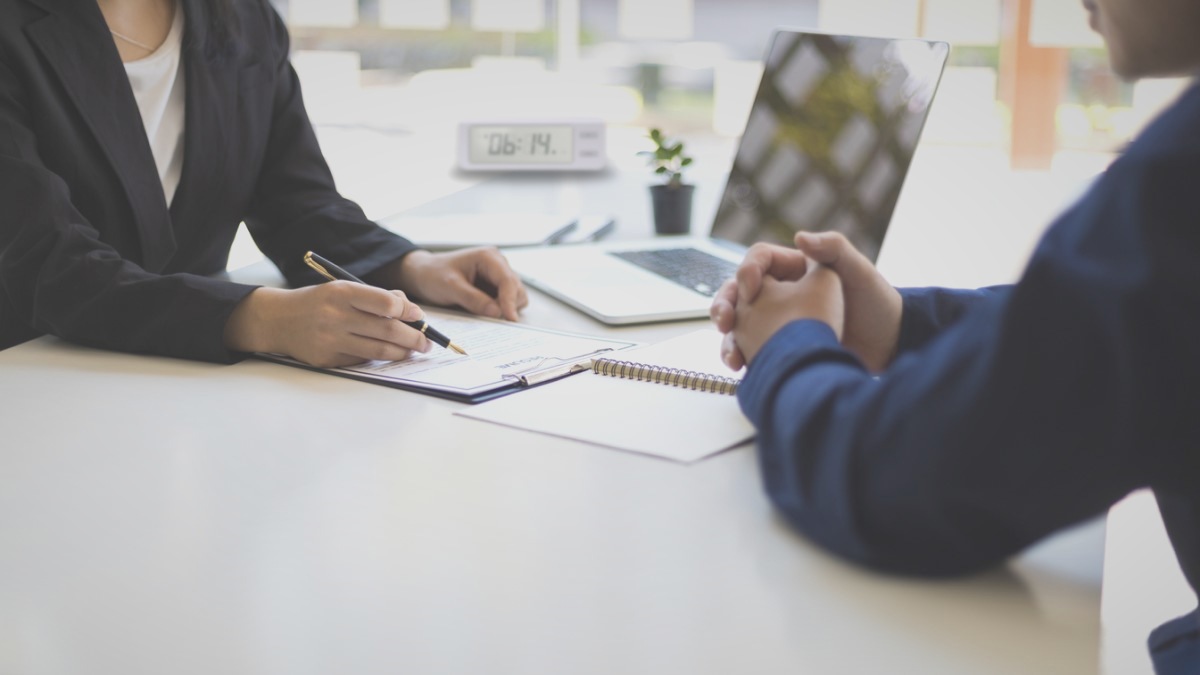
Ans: 6:14
